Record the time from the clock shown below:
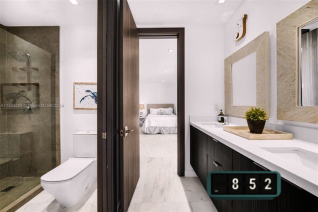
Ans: 8:52
